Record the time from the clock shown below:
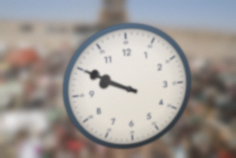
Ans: 9:50
